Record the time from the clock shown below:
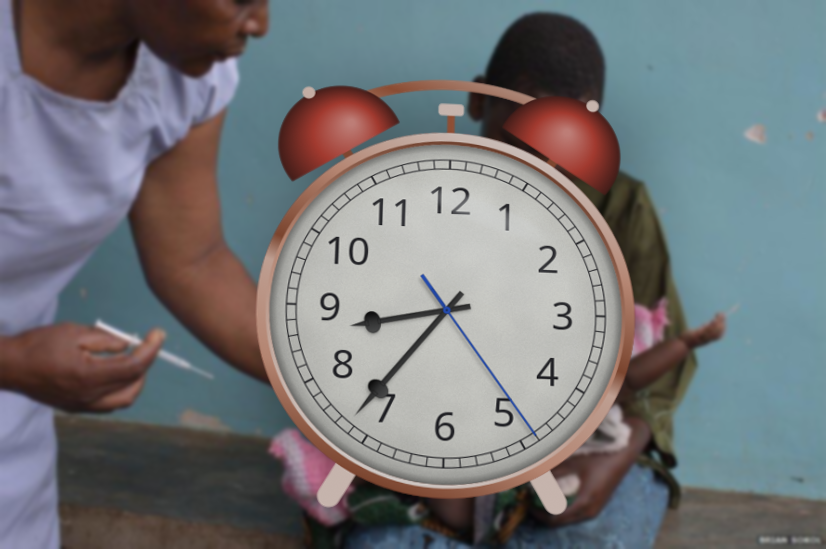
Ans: 8:36:24
